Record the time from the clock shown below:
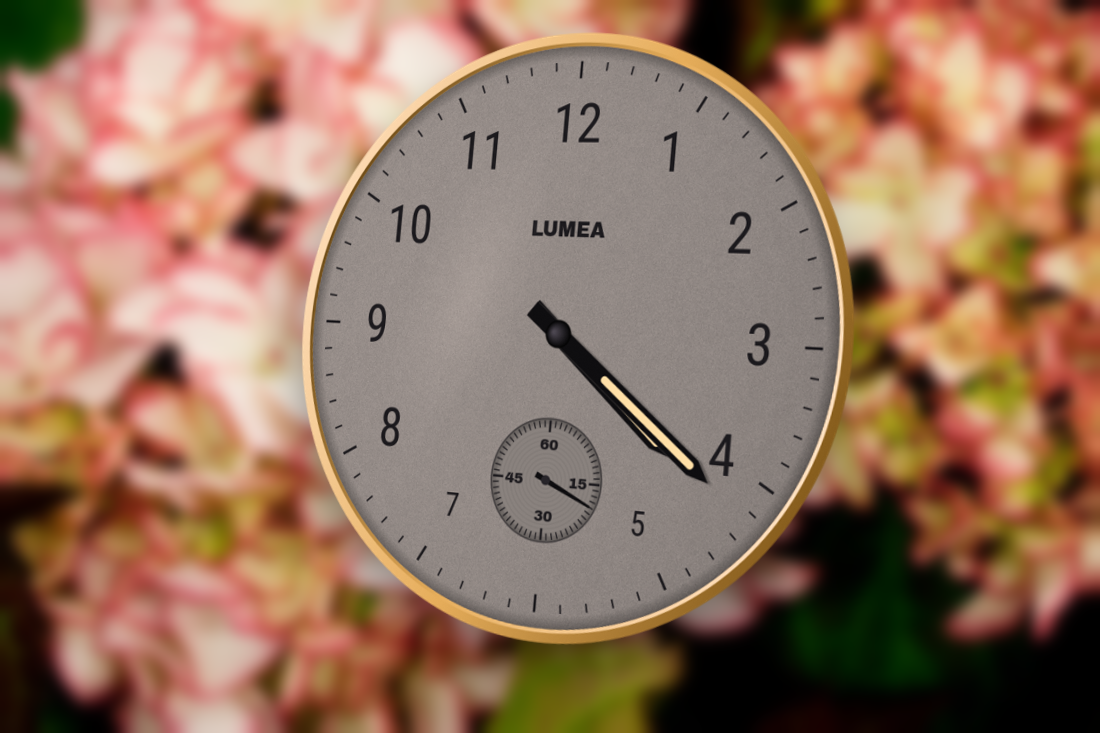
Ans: 4:21:19
